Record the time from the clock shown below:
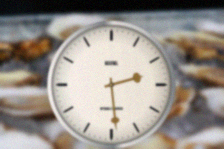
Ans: 2:29
